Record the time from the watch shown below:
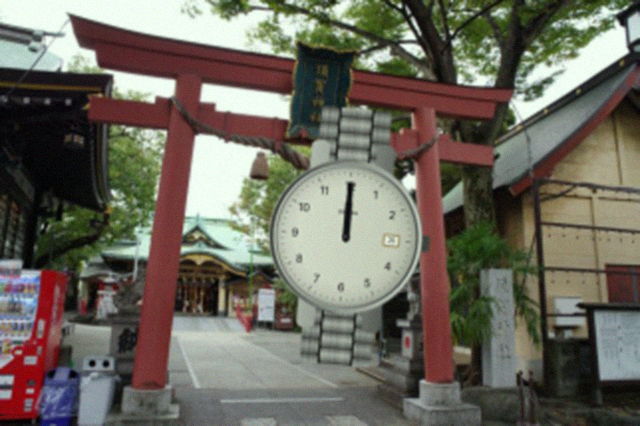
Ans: 12:00
